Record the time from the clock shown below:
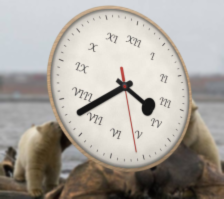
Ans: 3:37:26
